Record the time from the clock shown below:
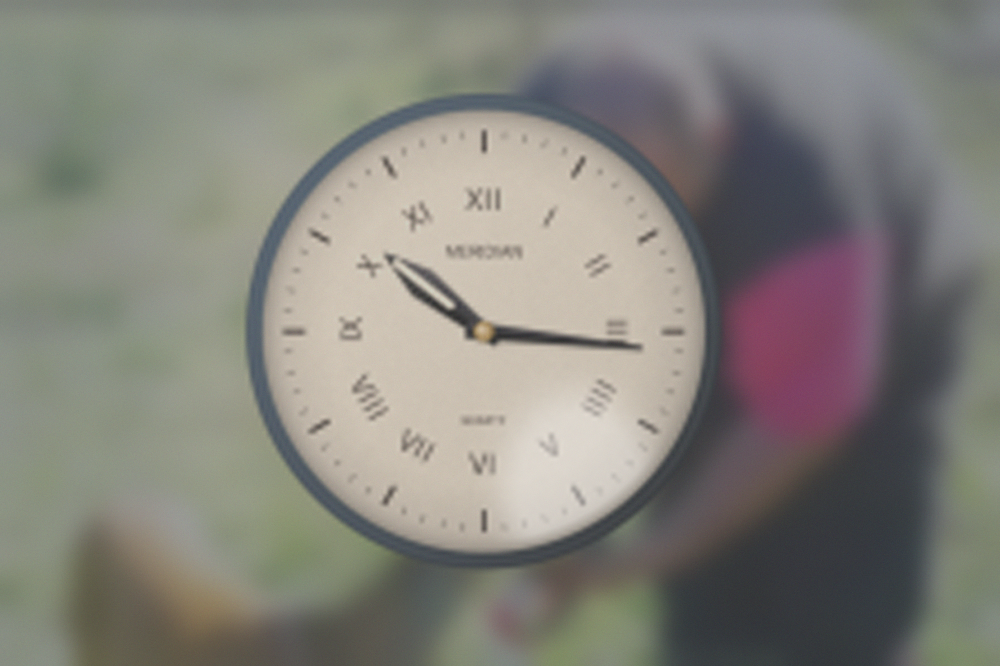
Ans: 10:16
